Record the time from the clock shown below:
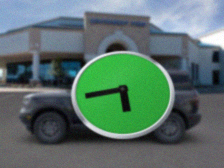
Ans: 5:43
